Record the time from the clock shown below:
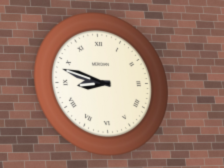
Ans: 8:48
